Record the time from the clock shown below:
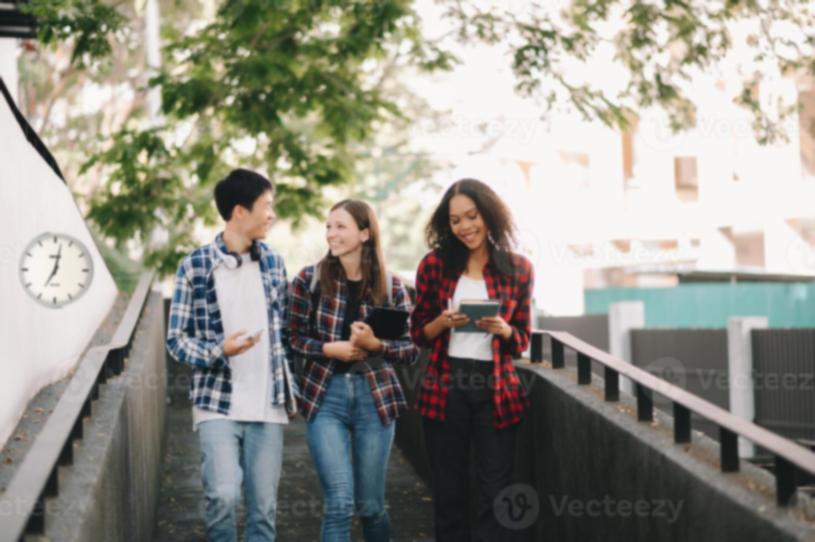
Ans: 7:02
